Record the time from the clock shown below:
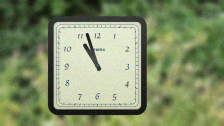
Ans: 10:57
